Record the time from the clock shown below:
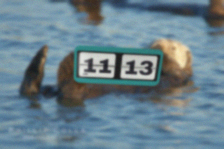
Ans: 11:13
